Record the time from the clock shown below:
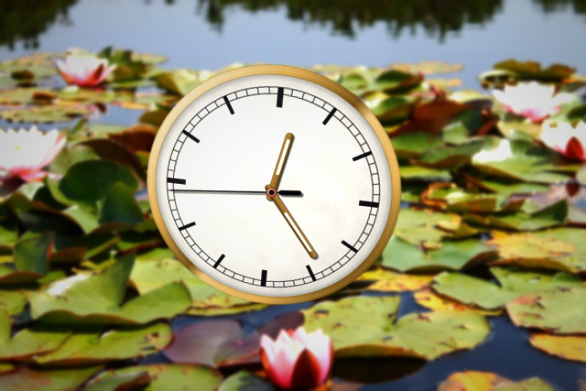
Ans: 12:23:44
